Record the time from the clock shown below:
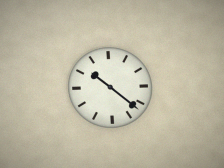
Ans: 10:22
